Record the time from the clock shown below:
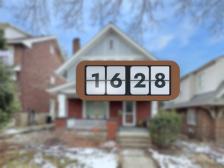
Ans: 16:28
